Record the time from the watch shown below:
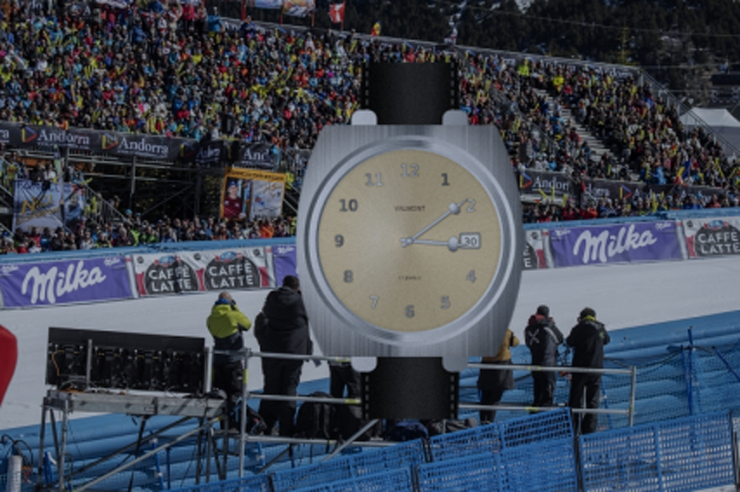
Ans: 3:09
